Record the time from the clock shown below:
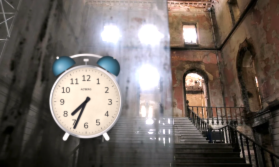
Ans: 7:34
